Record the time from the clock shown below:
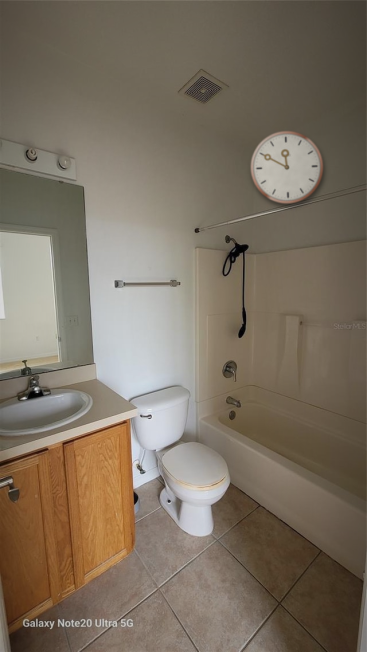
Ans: 11:50
